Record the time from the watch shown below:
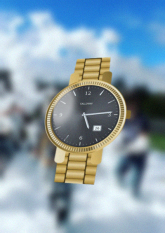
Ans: 5:14
